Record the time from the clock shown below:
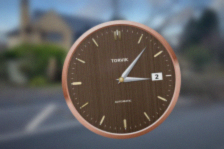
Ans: 3:07
